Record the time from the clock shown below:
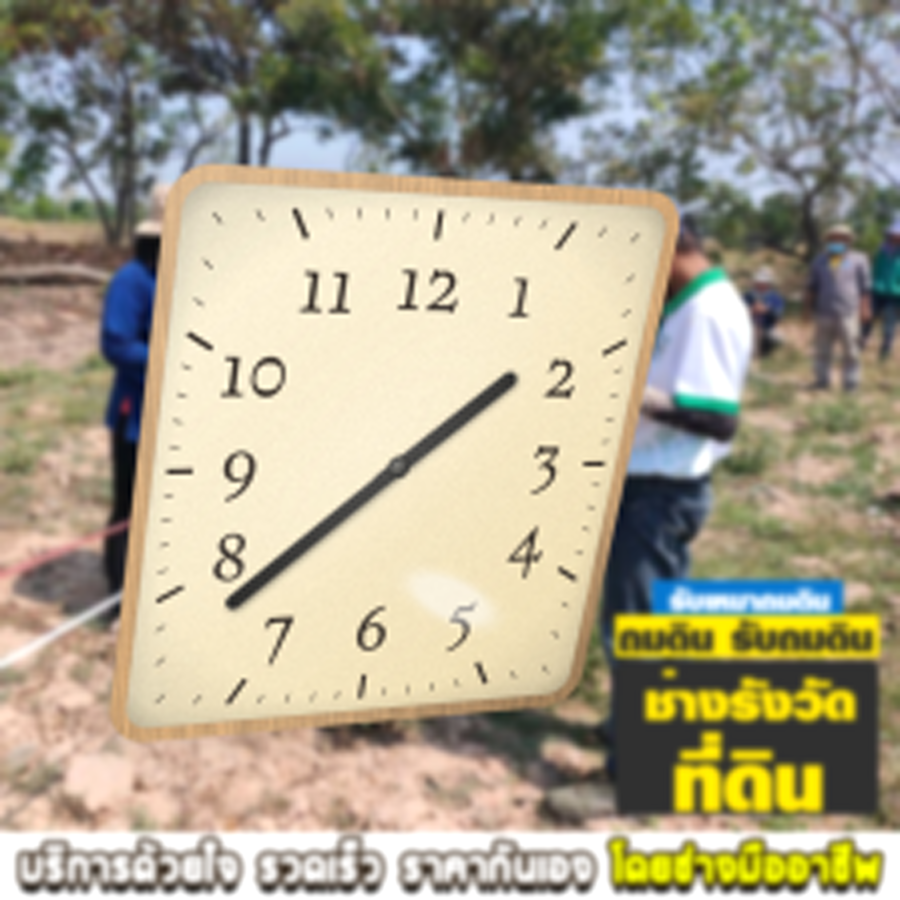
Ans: 1:38
